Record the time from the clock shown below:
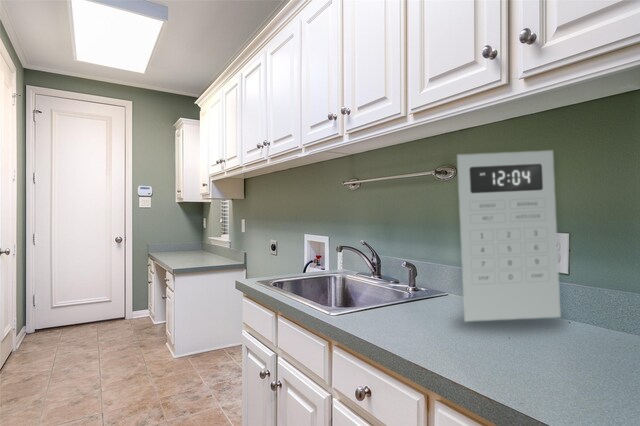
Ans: 12:04
